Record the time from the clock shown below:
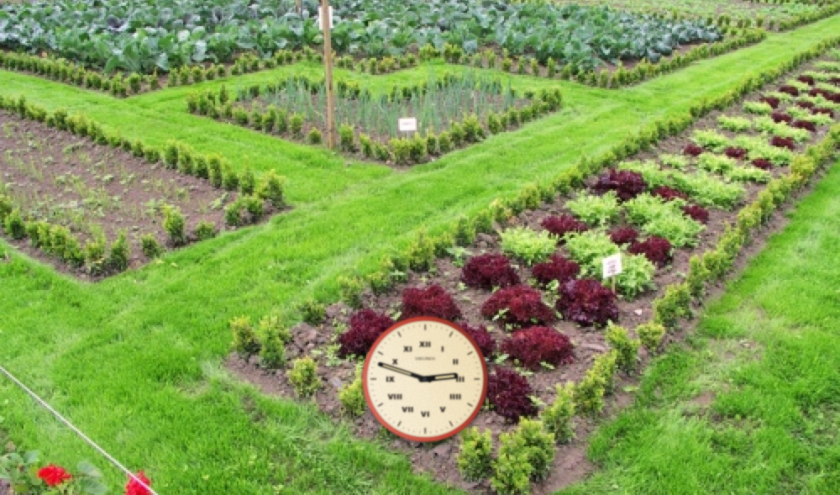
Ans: 2:48
